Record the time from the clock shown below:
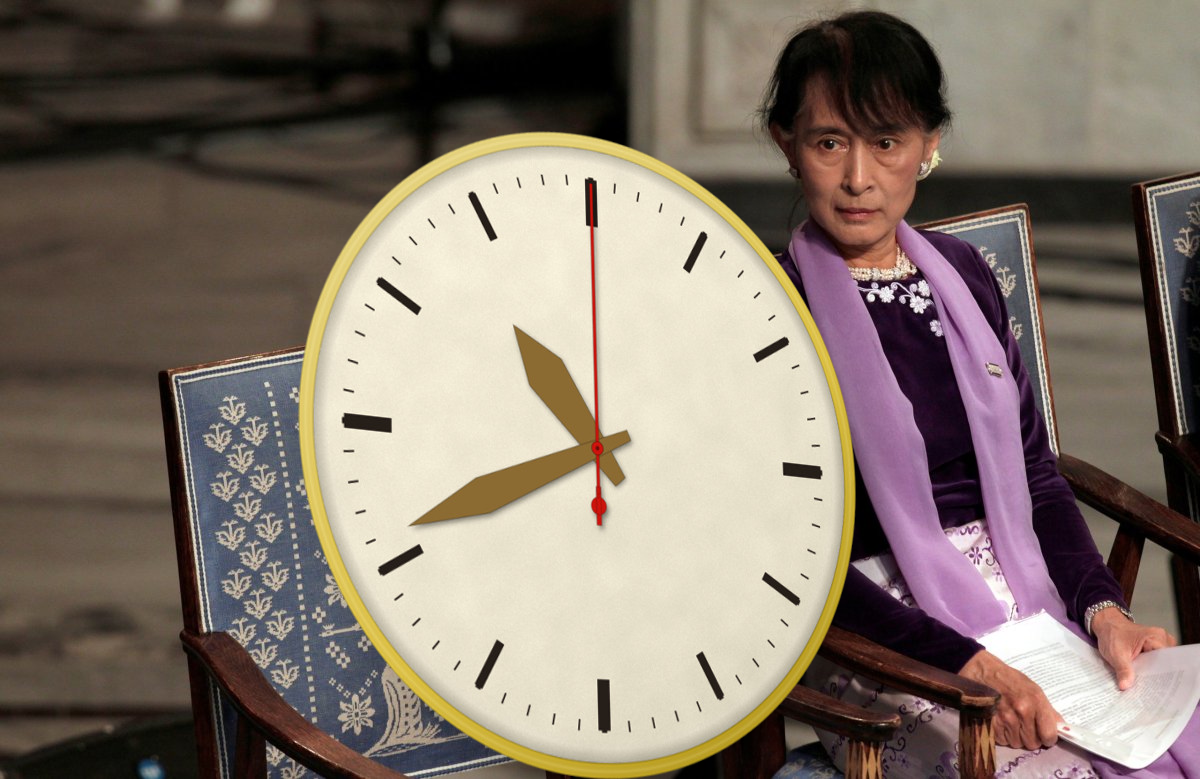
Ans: 10:41:00
